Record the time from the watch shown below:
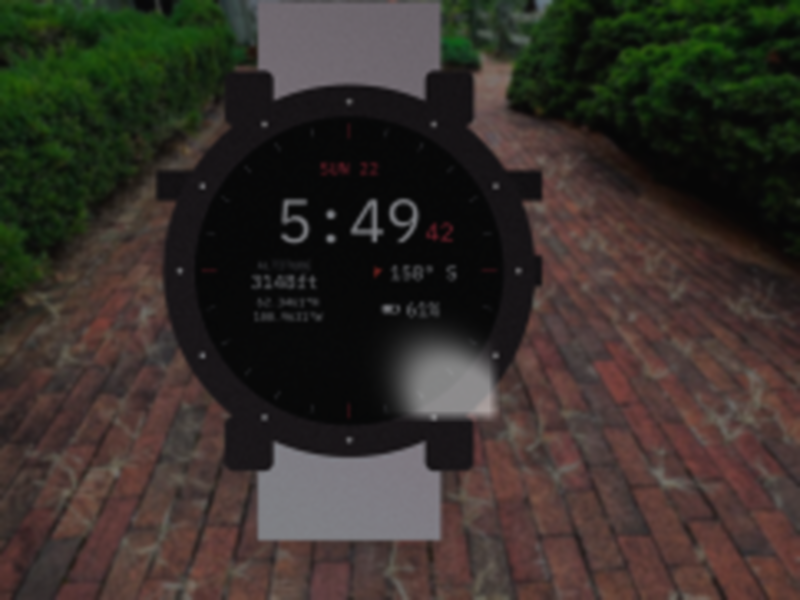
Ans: 5:49
